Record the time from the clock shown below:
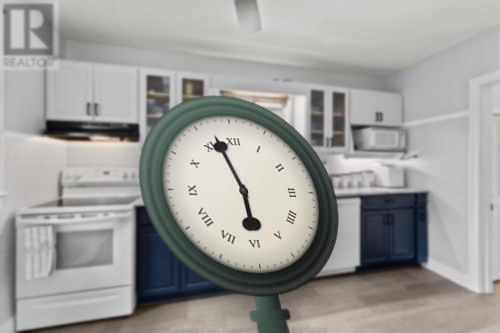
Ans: 5:57
